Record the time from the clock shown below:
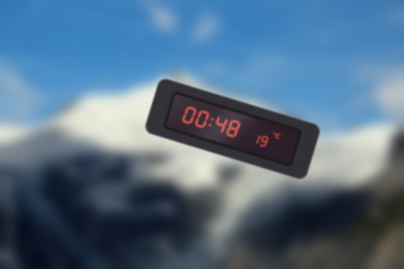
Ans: 0:48
